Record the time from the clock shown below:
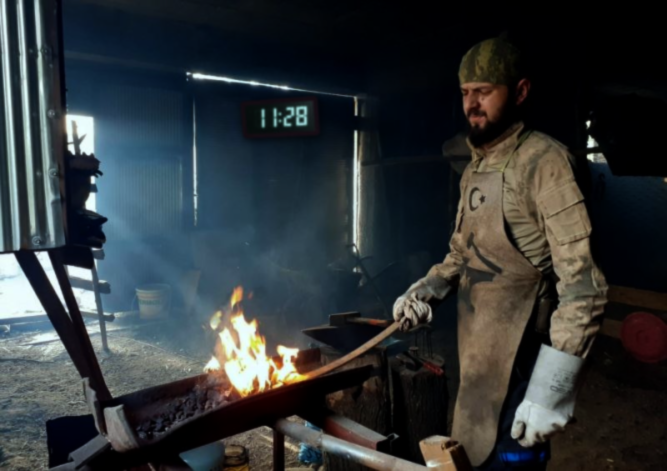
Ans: 11:28
